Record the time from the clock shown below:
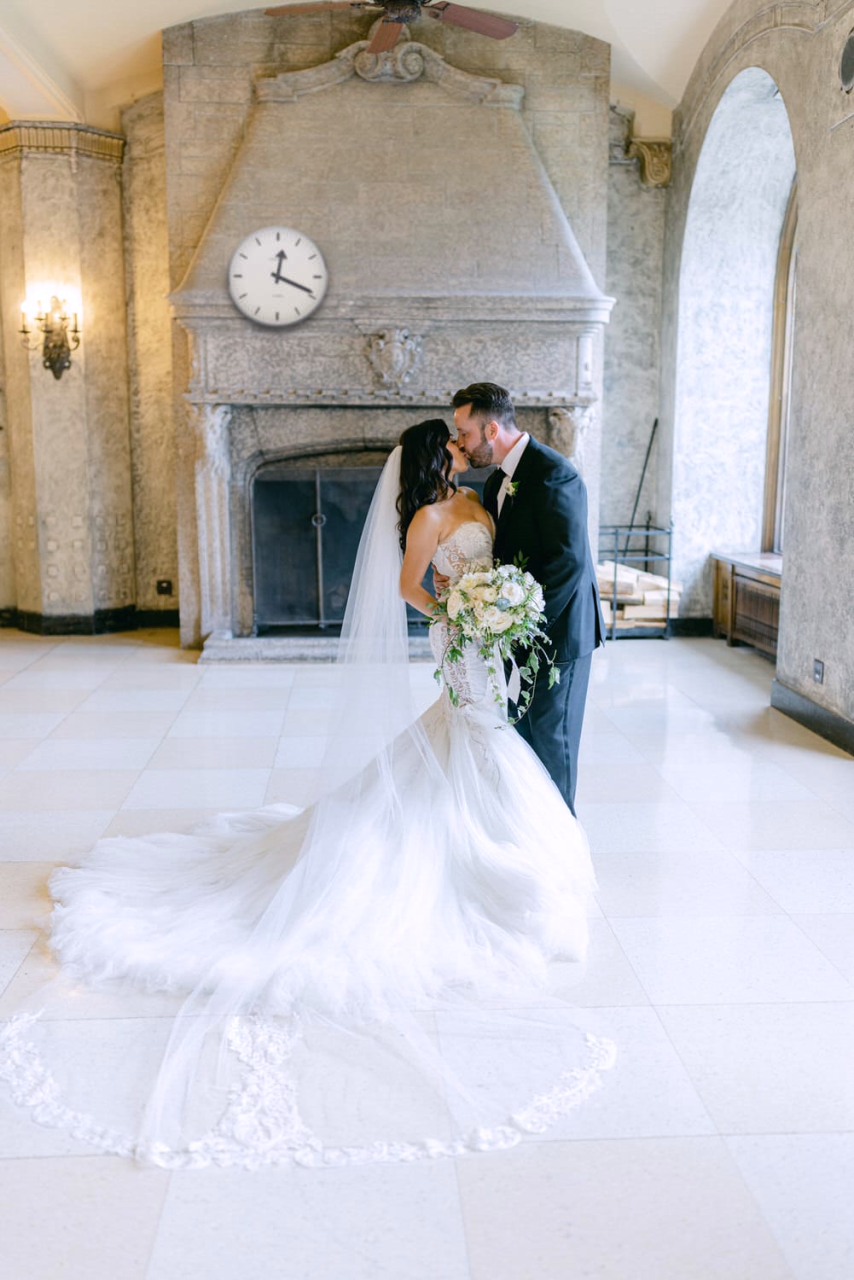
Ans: 12:19
